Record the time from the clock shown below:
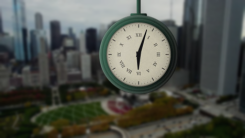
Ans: 6:03
